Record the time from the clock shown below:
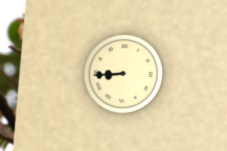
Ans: 8:44
